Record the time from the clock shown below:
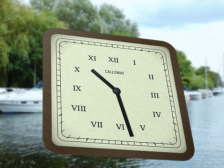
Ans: 10:28
